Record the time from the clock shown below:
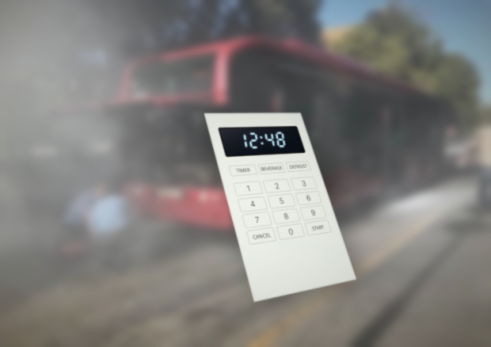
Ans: 12:48
